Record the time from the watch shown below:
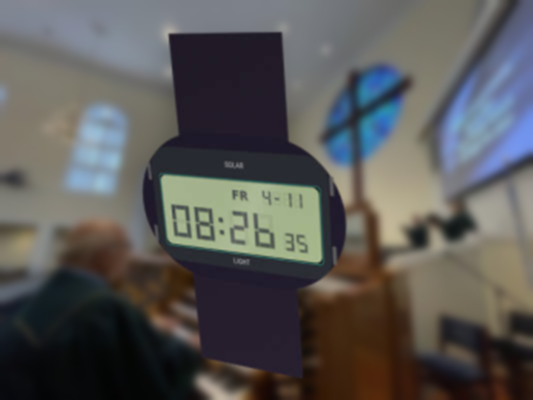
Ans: 8:26:35
